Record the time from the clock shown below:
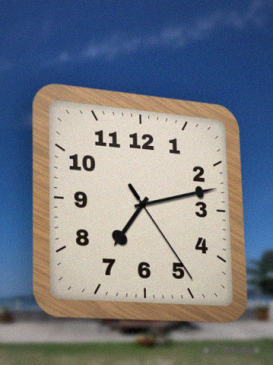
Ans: 7:12:24
